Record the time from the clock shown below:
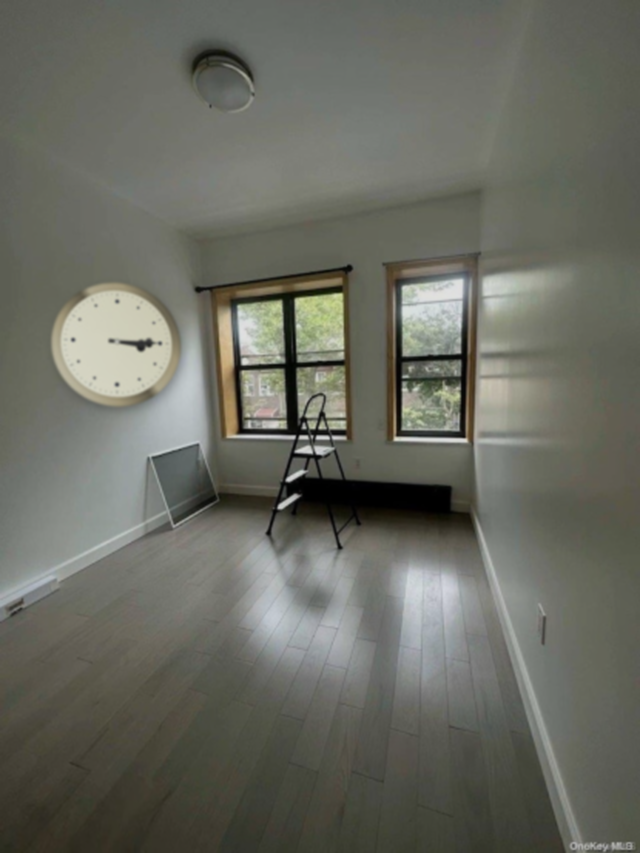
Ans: 3:15
